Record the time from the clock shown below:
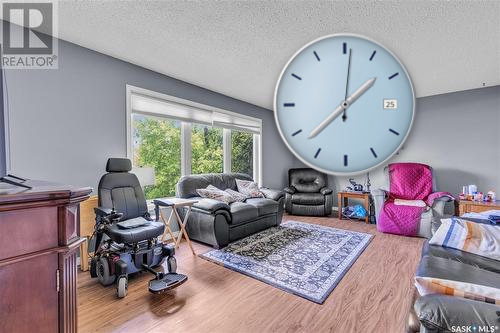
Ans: 1:38:01
